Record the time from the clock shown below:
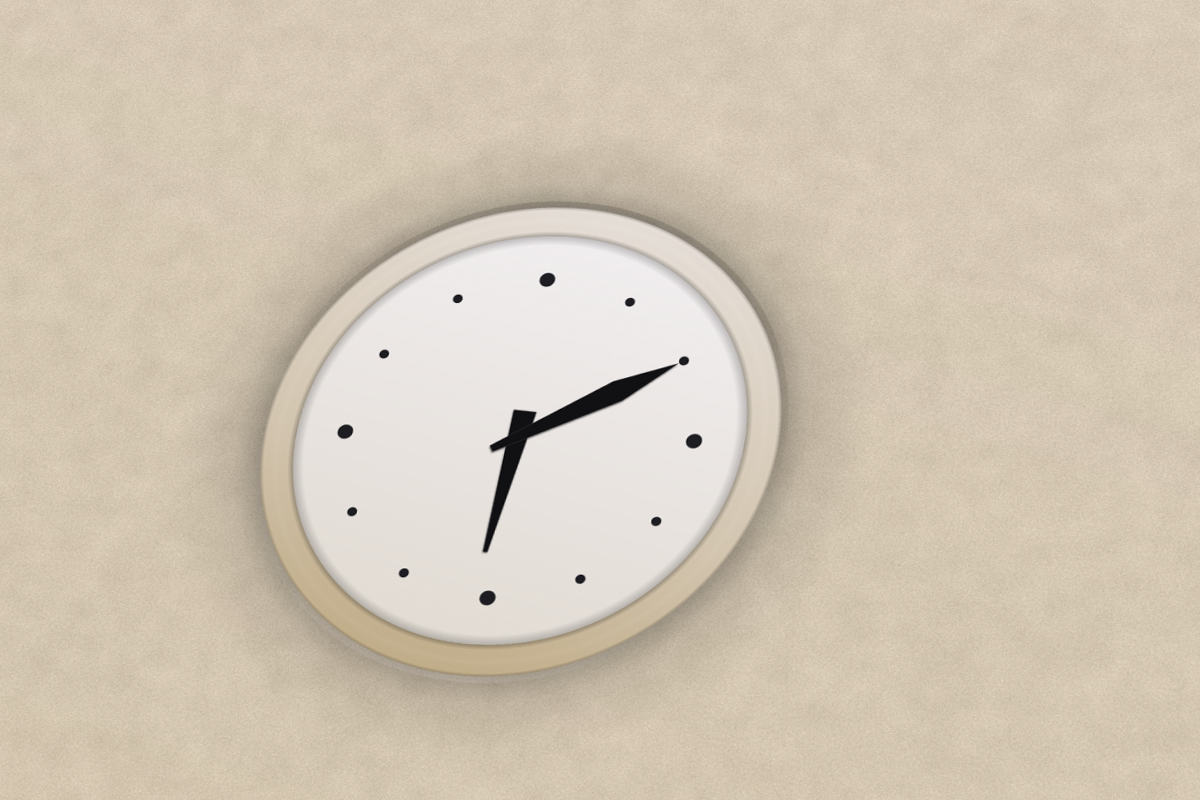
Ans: 6:10
